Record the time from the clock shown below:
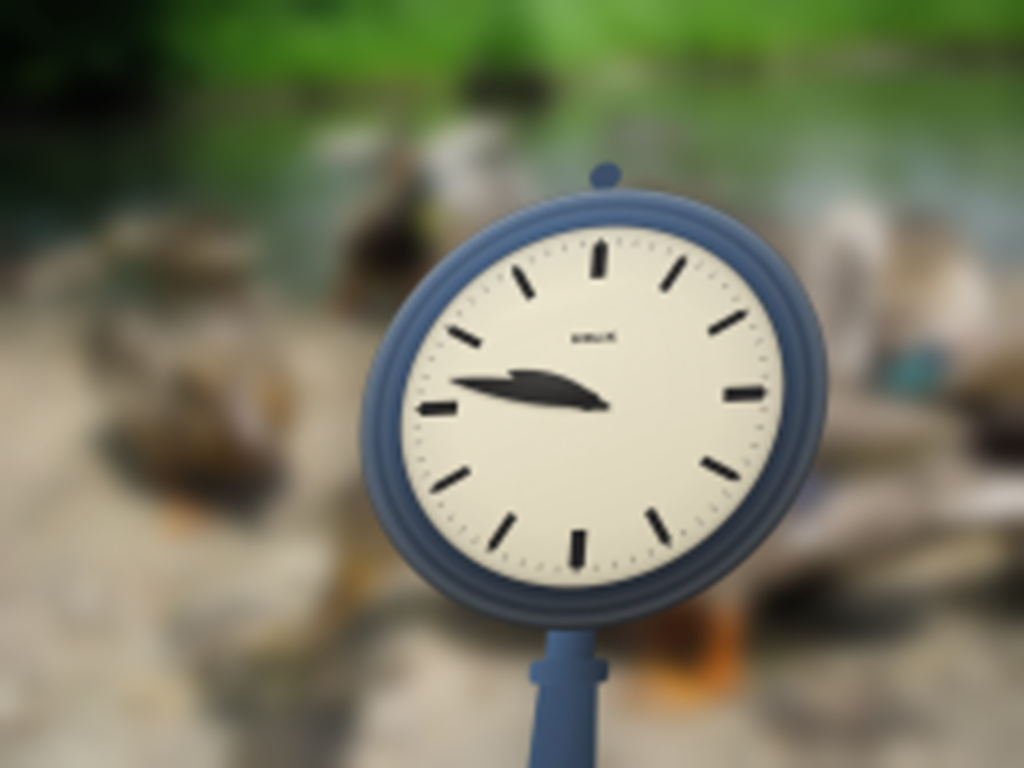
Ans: 9:47
